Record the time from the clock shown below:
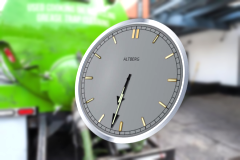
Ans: 6:32
